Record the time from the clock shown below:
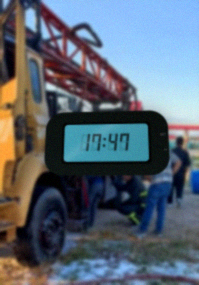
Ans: 17:47
